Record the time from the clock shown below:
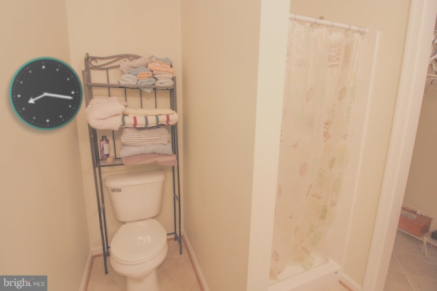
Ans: 8:17
